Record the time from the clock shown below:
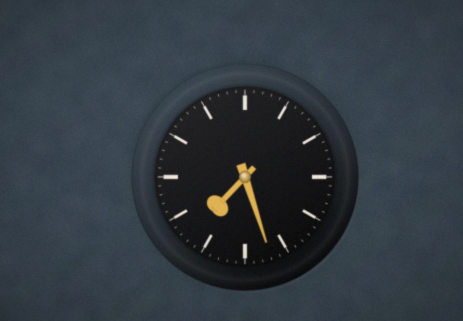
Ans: 7:27
